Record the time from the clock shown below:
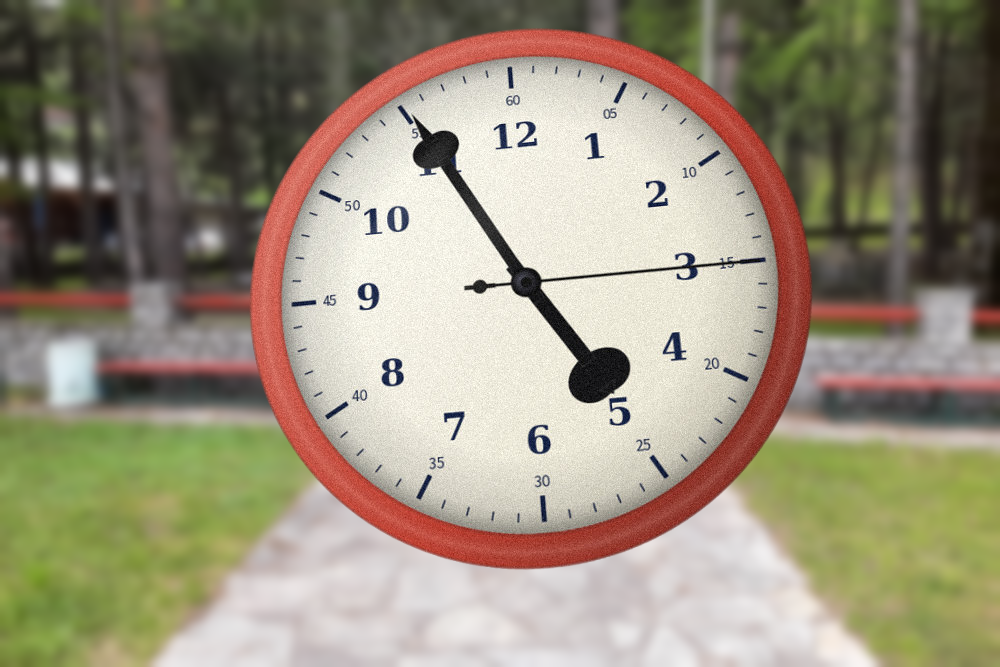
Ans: 4:55:15
